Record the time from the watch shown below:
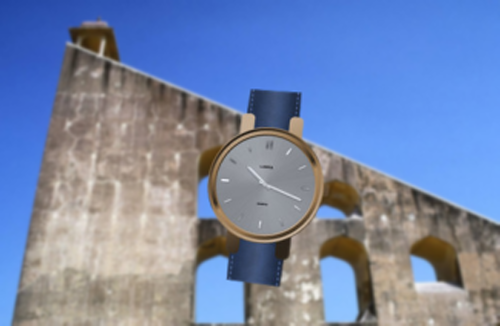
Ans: 10:18
